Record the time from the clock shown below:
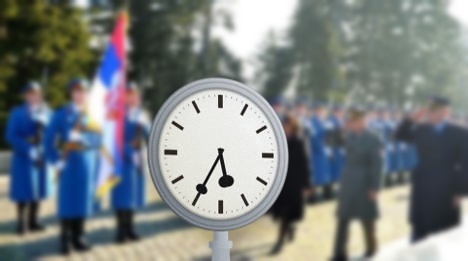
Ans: 5:35
